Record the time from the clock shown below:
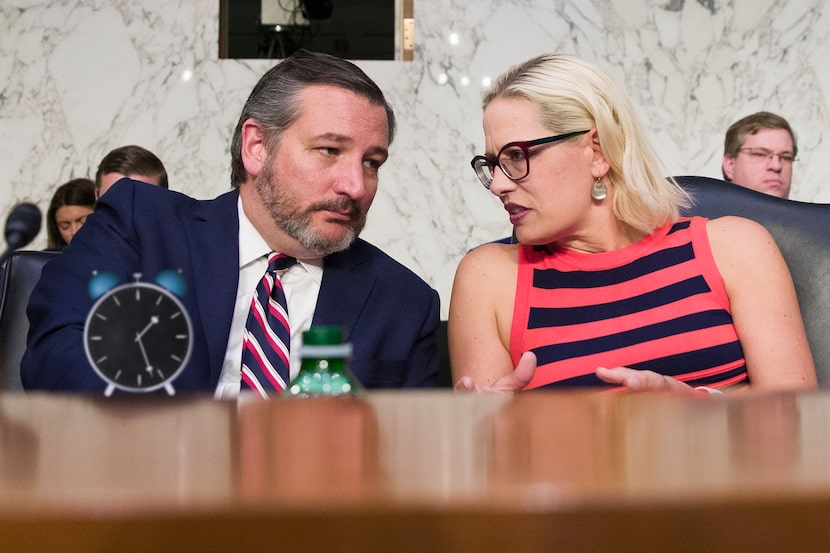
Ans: 1:27
